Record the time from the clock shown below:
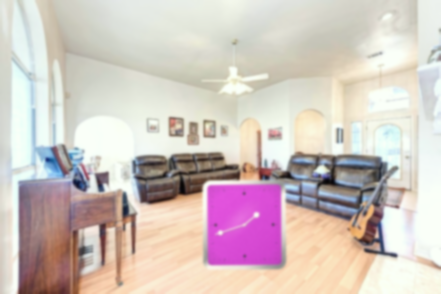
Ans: 1:42
